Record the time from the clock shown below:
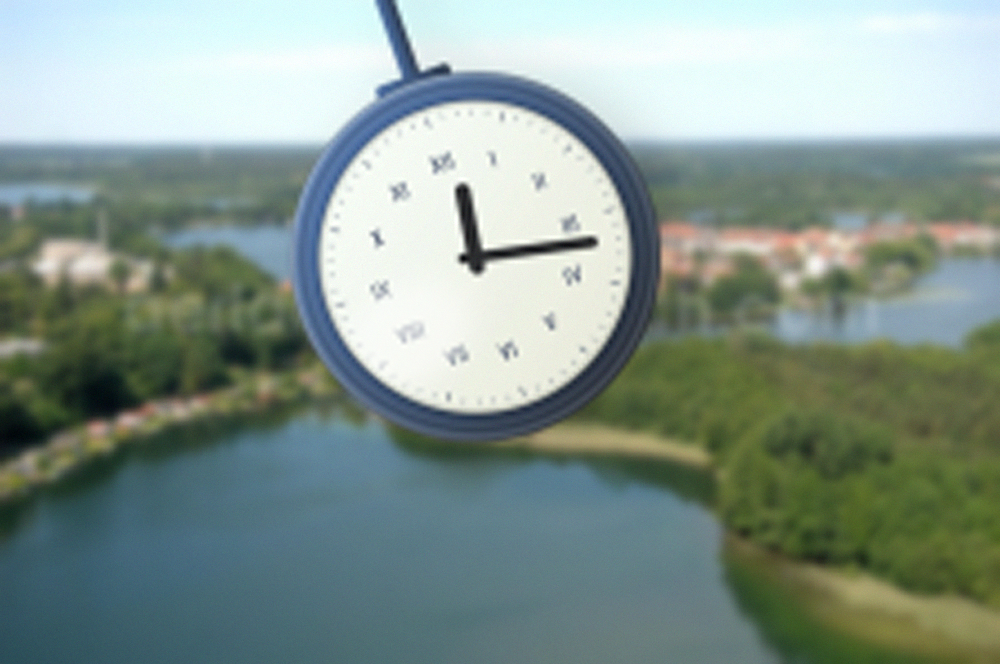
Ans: 12:17
